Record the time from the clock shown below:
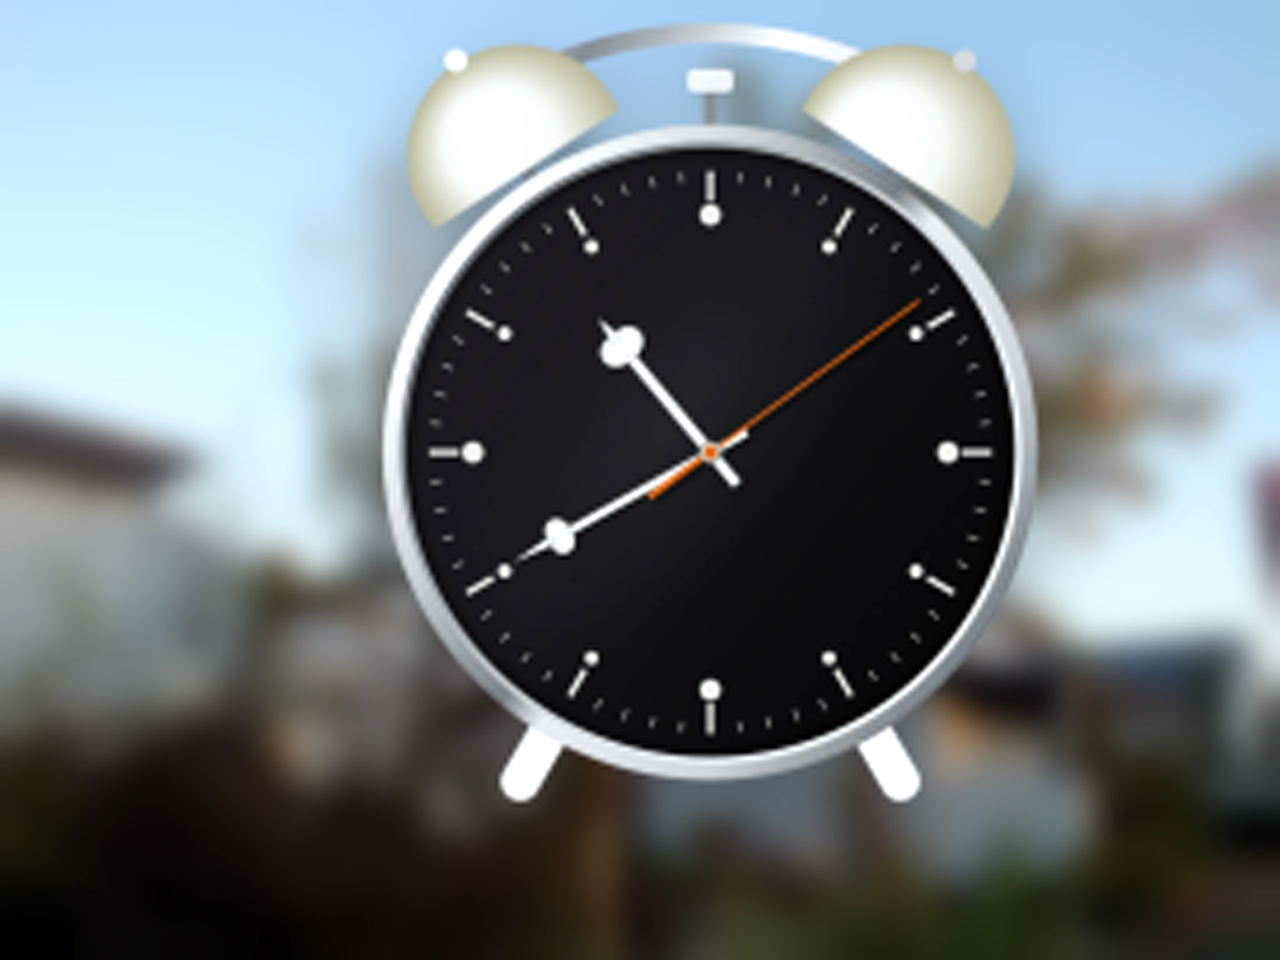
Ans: 10:40:09
